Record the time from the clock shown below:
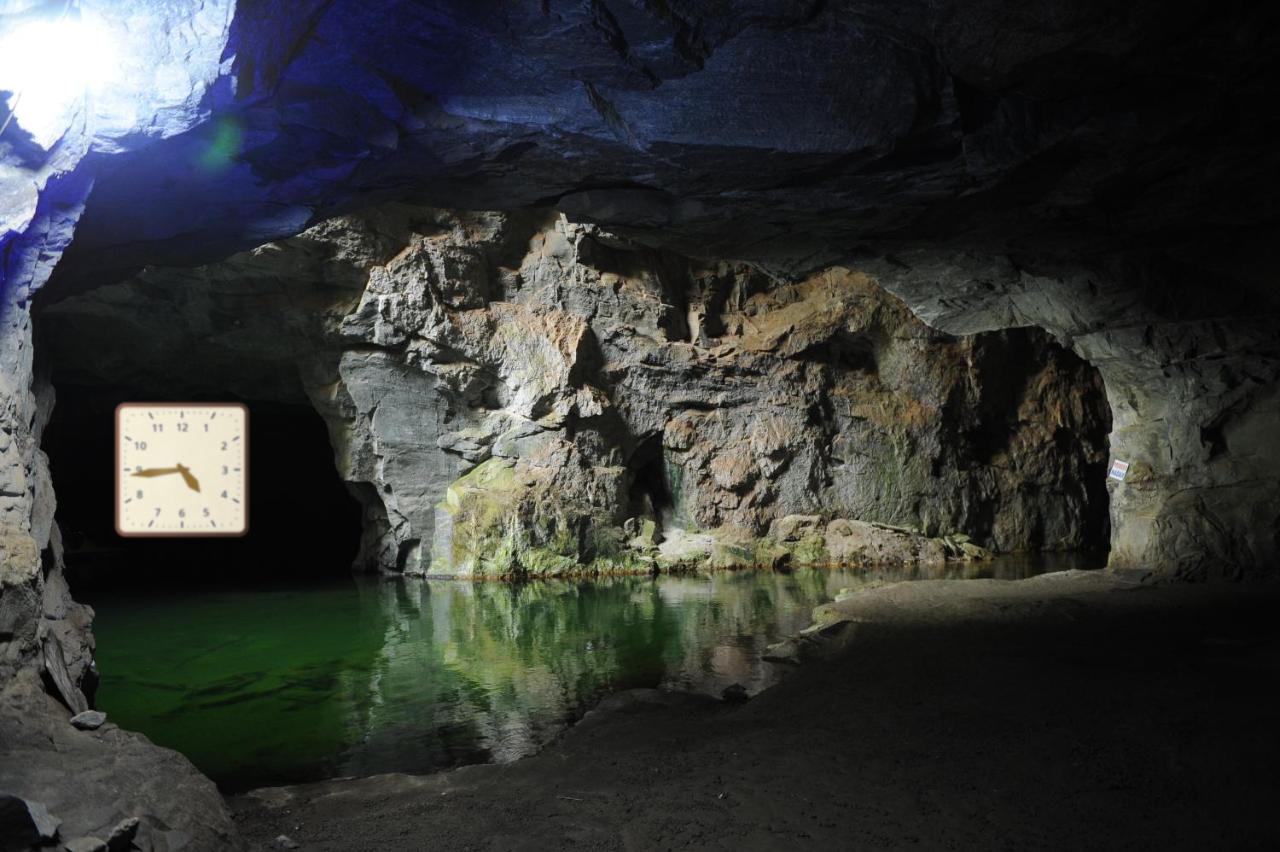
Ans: 4:44
